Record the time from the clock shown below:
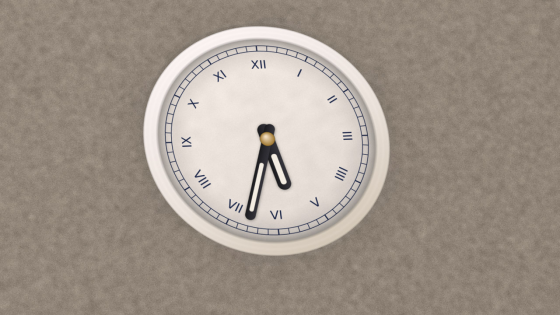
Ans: 5:33
